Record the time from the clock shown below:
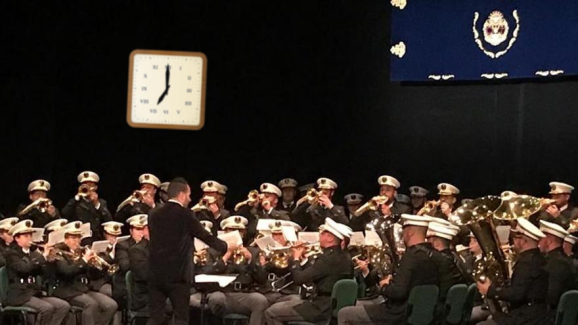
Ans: 7:00
